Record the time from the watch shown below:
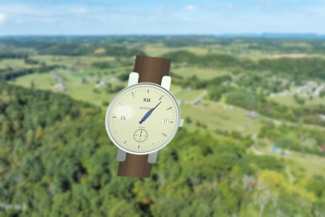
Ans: 1:06
